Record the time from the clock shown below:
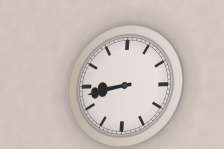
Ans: 8:43
